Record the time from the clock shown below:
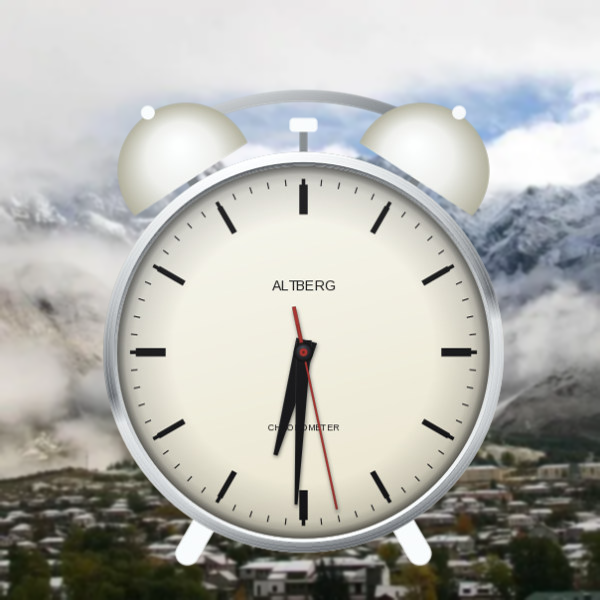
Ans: 6:30:28
